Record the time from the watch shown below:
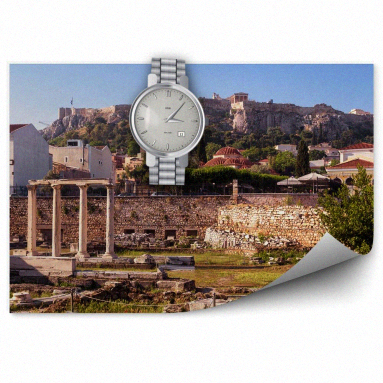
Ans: 3:07
